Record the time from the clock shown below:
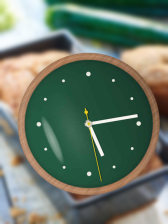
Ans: 5:13:28
